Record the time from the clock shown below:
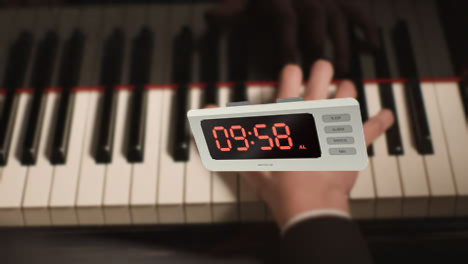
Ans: 9:58
